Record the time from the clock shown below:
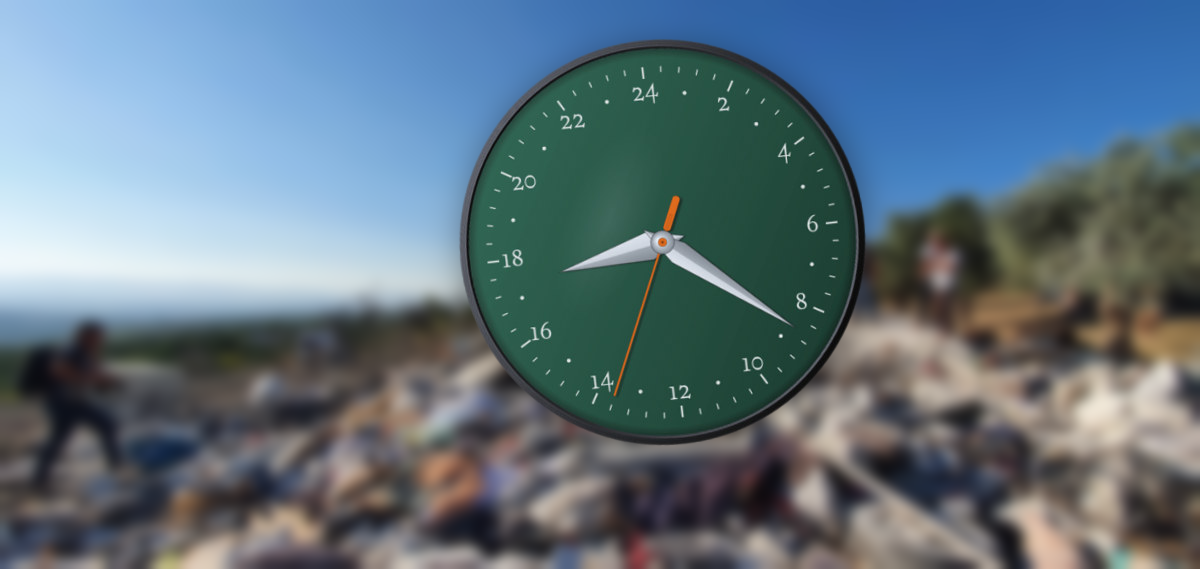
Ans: 17:21:34
